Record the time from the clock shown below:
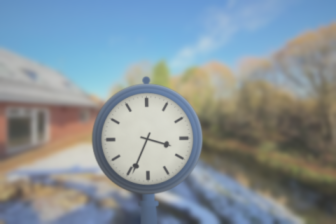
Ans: 3:34
